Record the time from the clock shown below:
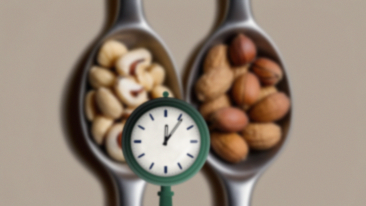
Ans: 12:06
